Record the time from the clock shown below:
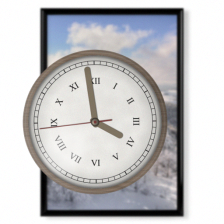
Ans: 3:58:44
